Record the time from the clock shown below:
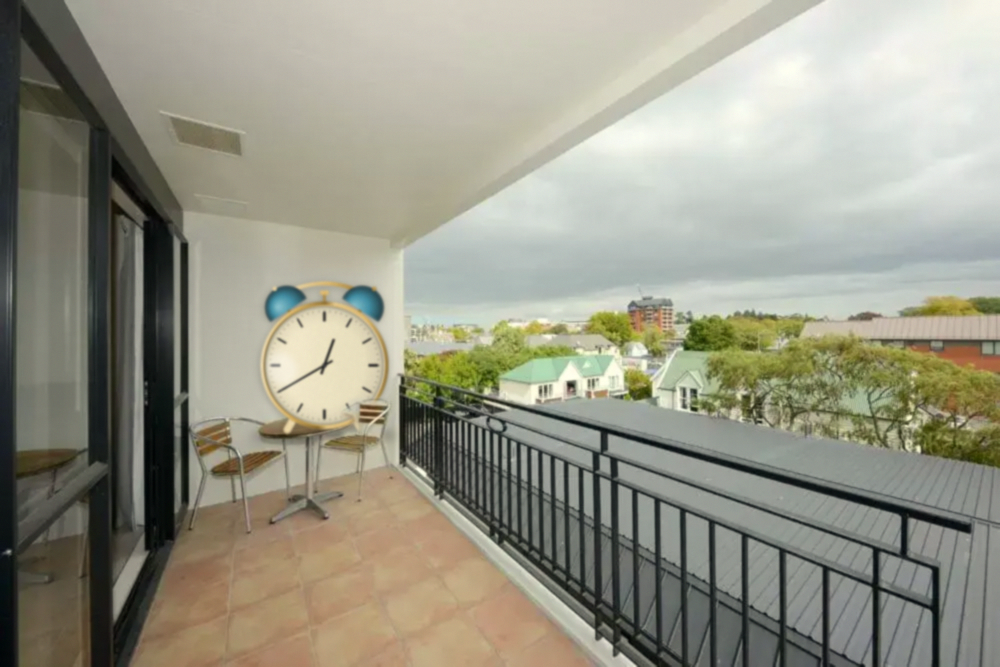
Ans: 12:40
